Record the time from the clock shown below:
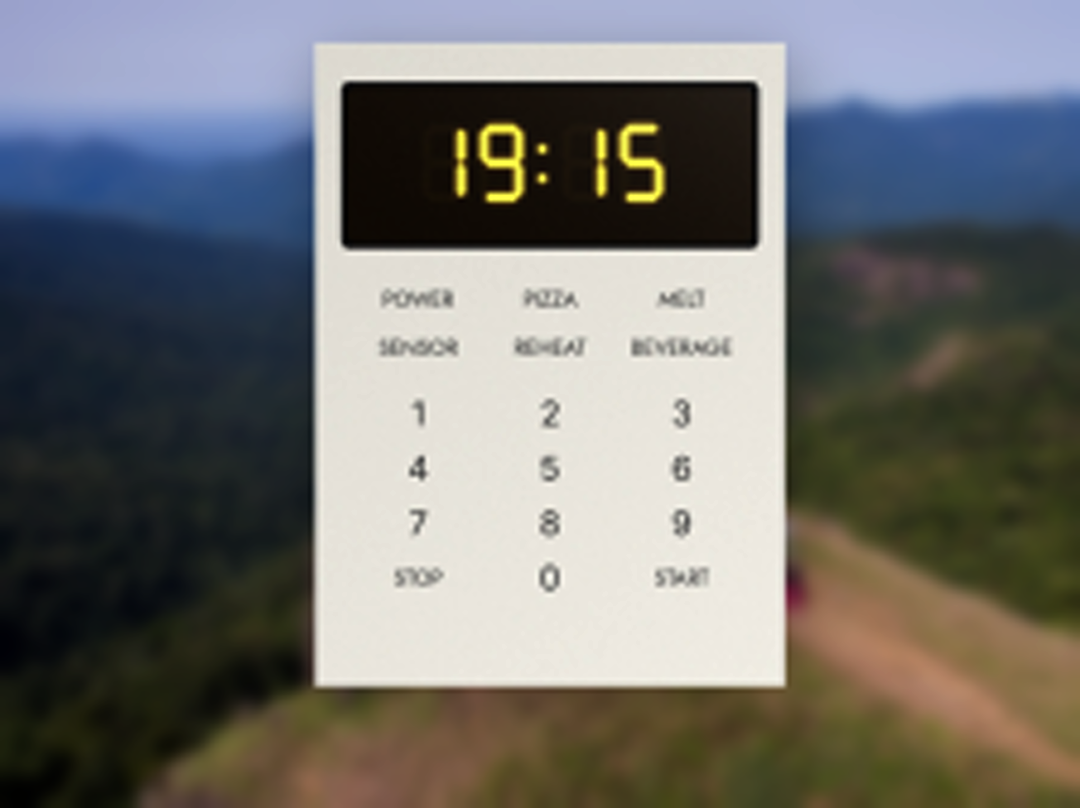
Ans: 19:15
